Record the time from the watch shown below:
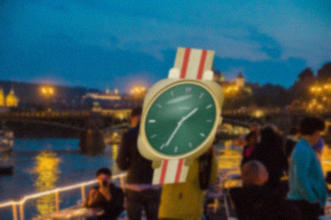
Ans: 1:34
